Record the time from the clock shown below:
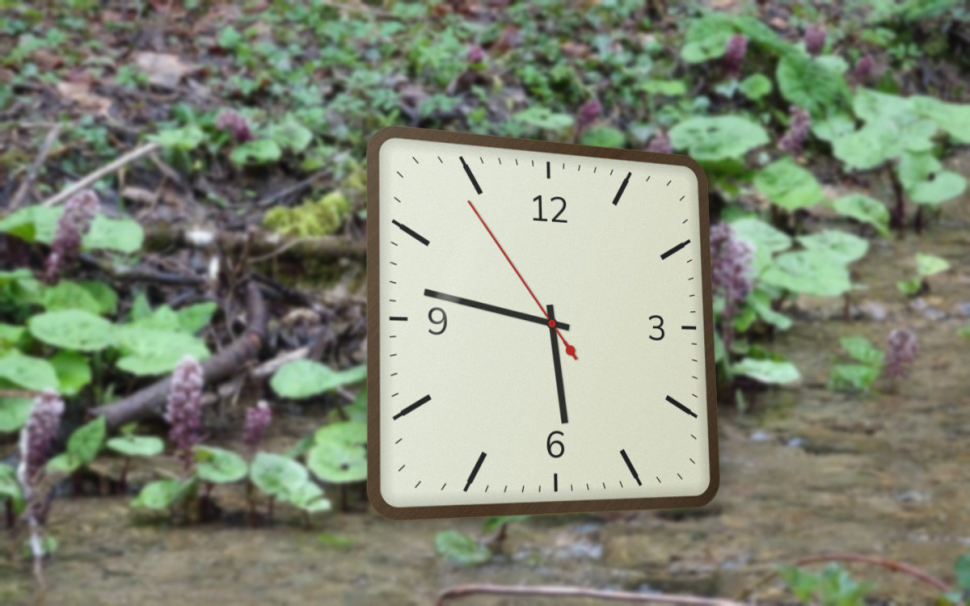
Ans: 5:46:54
